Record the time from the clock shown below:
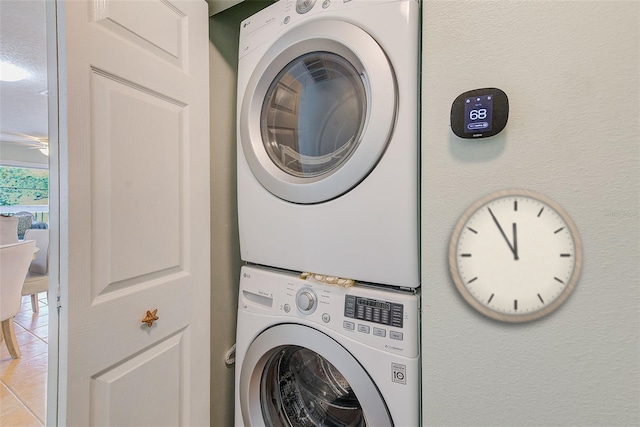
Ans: 11:55
